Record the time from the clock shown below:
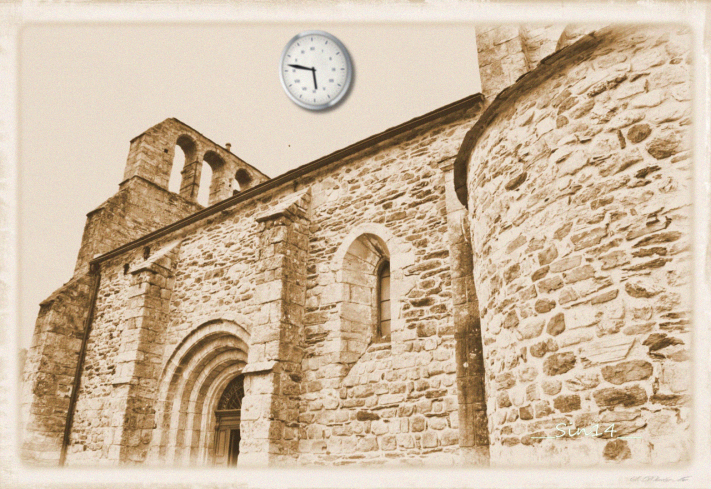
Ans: 5:47
